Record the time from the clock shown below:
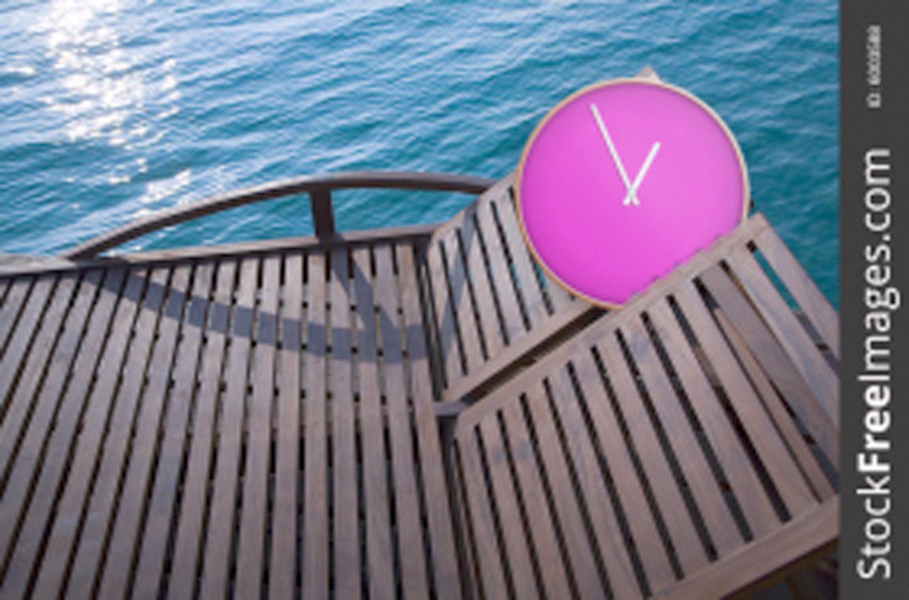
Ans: 12:56
